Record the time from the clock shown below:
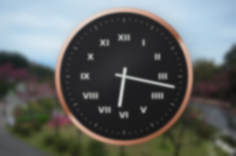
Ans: 6:17
